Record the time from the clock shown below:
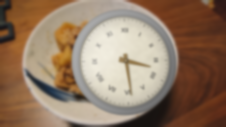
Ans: 3:29
